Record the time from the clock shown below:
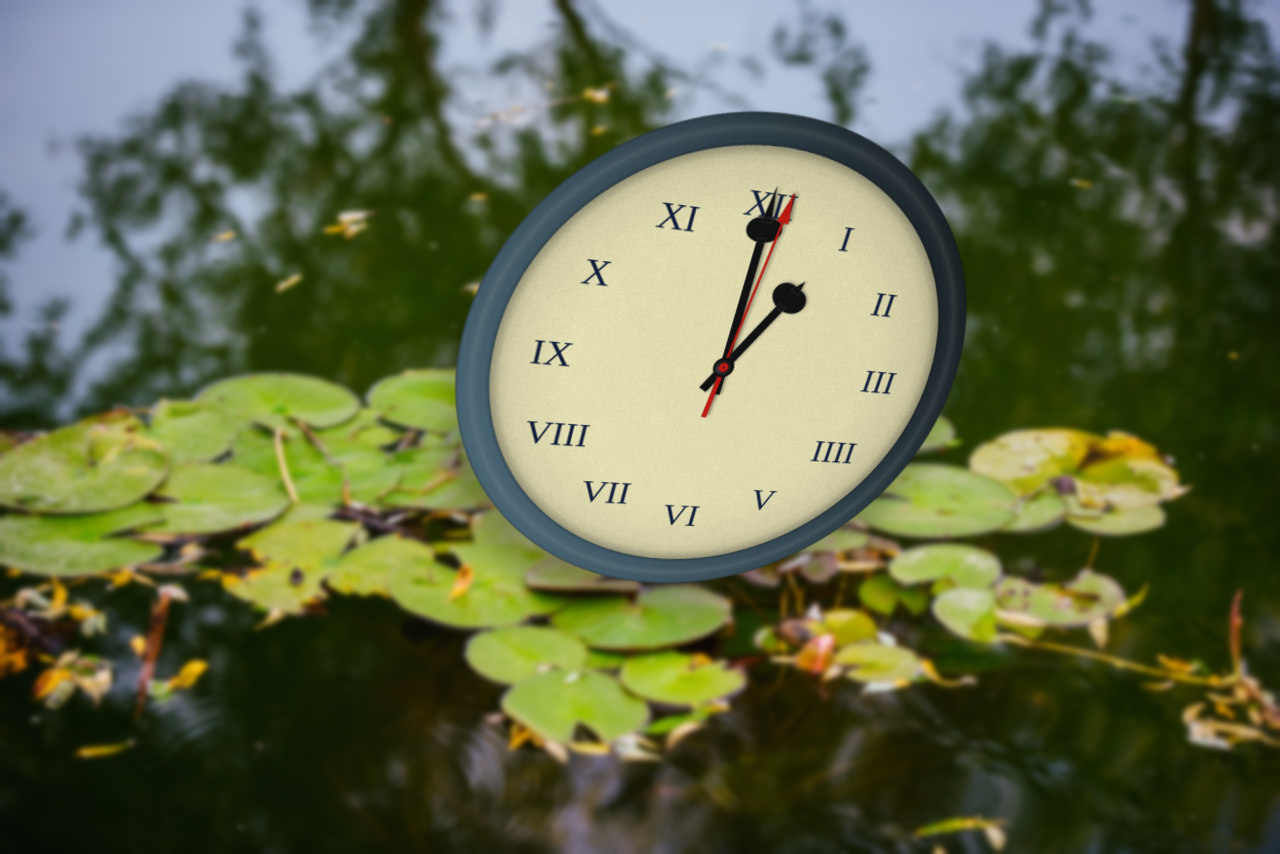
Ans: 1:00:01
